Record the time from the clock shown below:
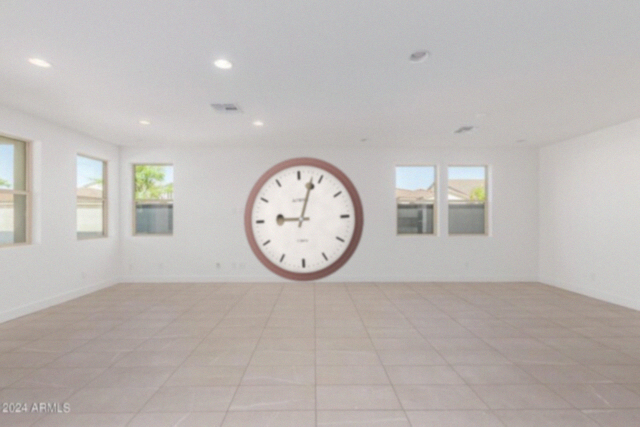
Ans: 9:03
